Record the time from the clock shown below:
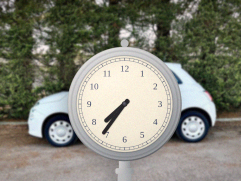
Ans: 7:36
